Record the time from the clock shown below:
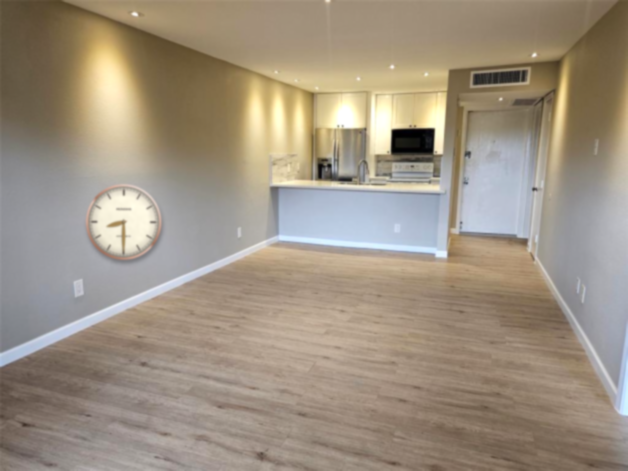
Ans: 8:30
